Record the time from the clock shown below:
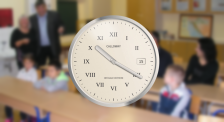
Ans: 10:20
